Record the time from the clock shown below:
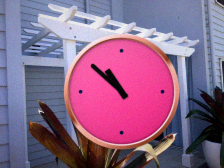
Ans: 10:52
